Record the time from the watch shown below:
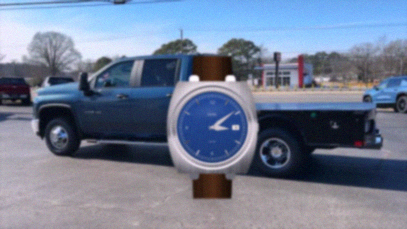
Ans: 3:09
